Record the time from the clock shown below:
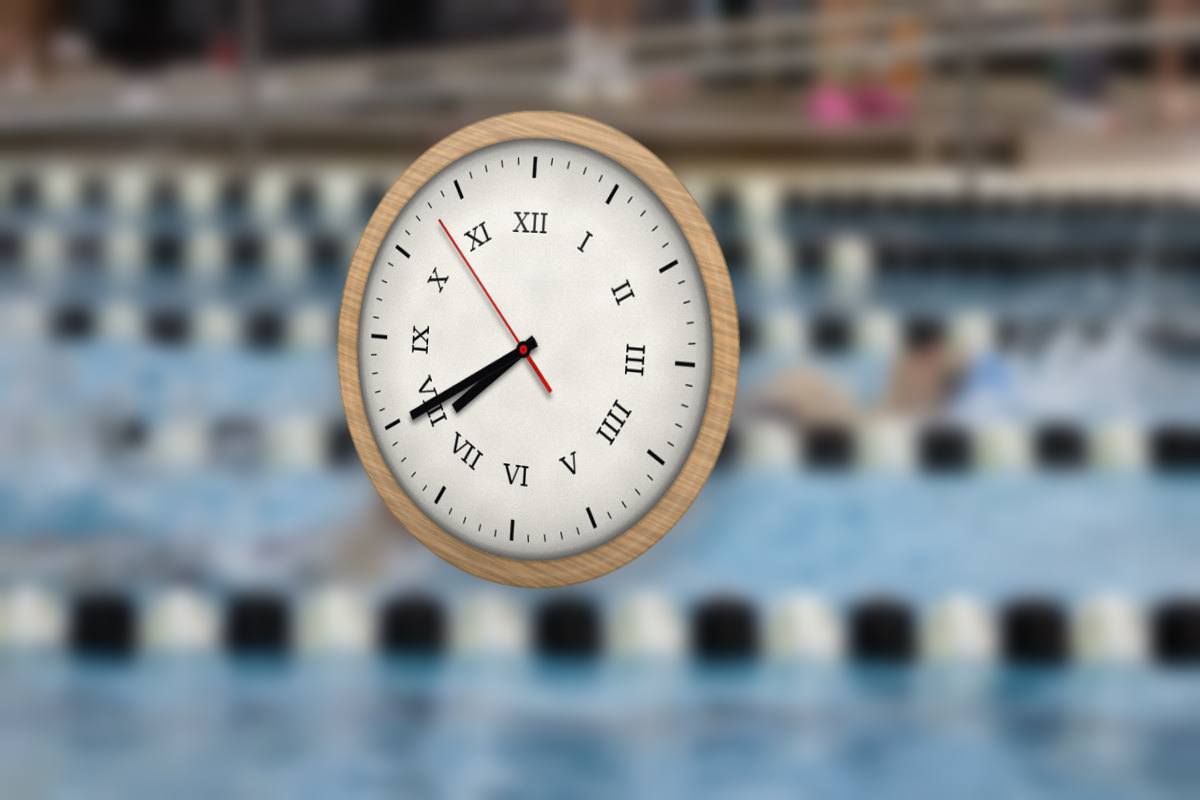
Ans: 7:39:53
